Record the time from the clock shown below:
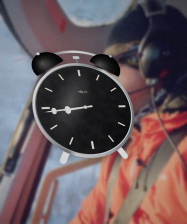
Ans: 8:44
